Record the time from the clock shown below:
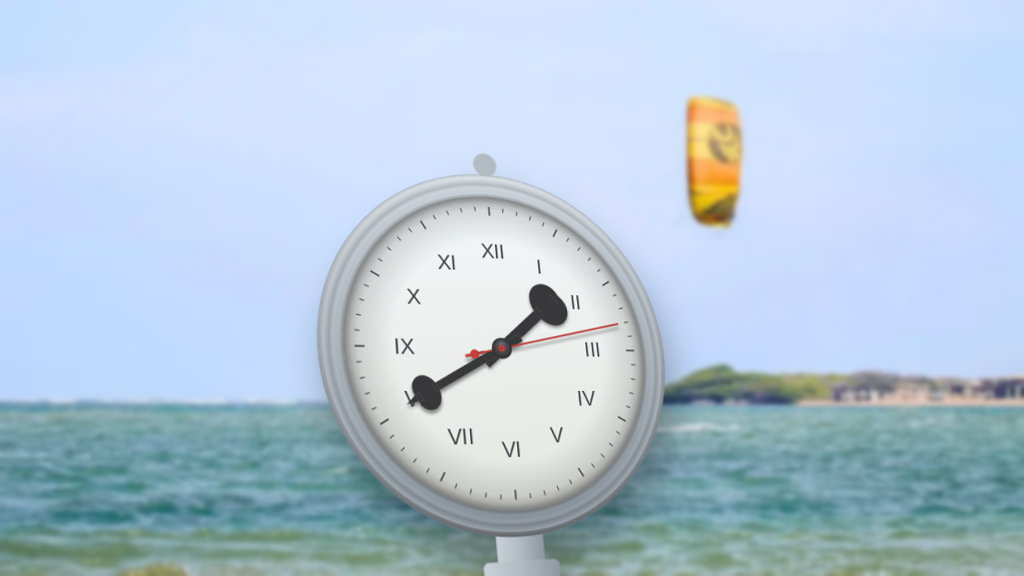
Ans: 1:40:13
